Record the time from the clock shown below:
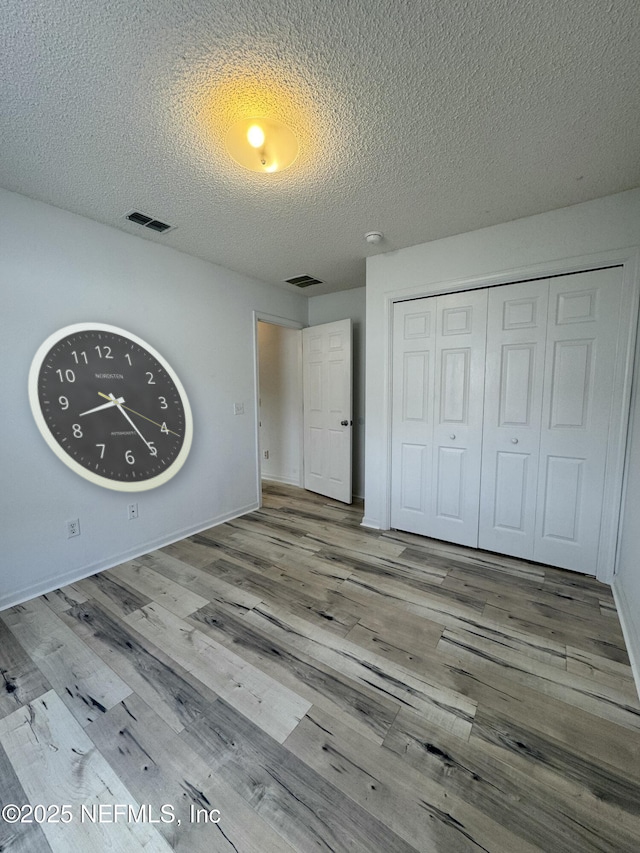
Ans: 8:25:20
